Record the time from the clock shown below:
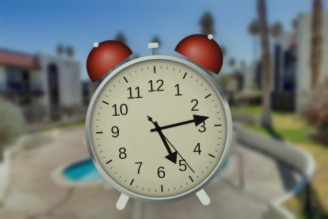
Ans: 5:13:24
